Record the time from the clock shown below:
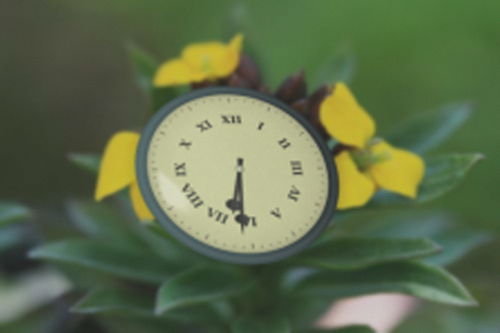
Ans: 6:31
